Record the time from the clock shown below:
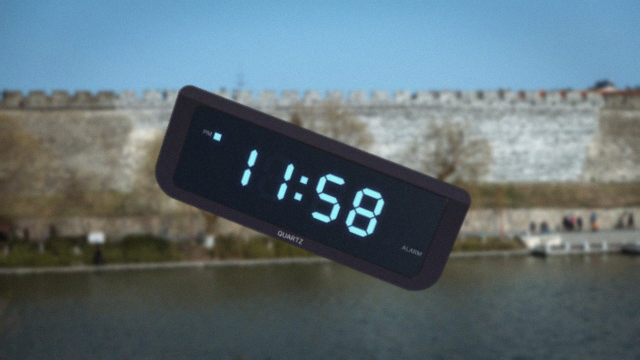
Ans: 11:58
